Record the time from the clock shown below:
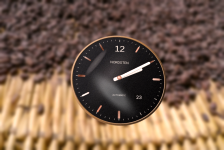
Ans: 2:10
